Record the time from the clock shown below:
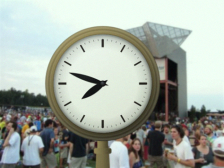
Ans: 7:48
